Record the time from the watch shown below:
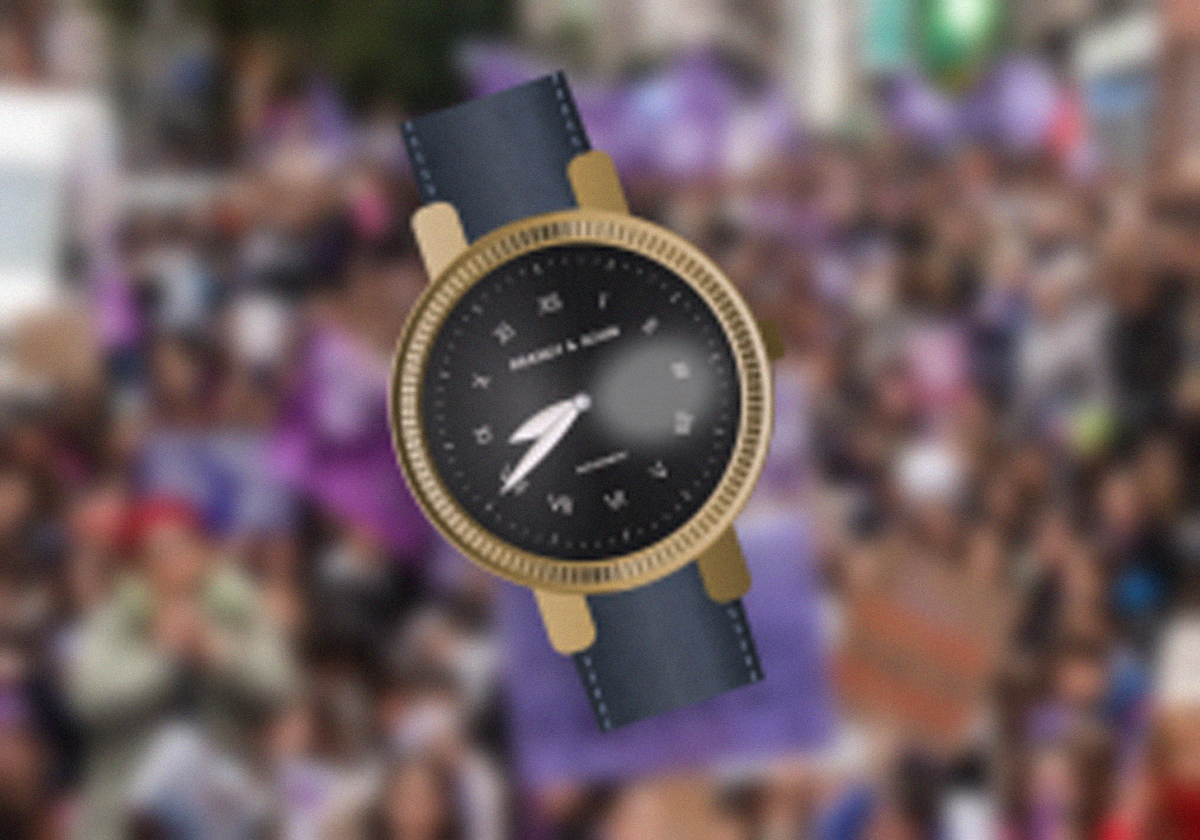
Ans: 8:40
